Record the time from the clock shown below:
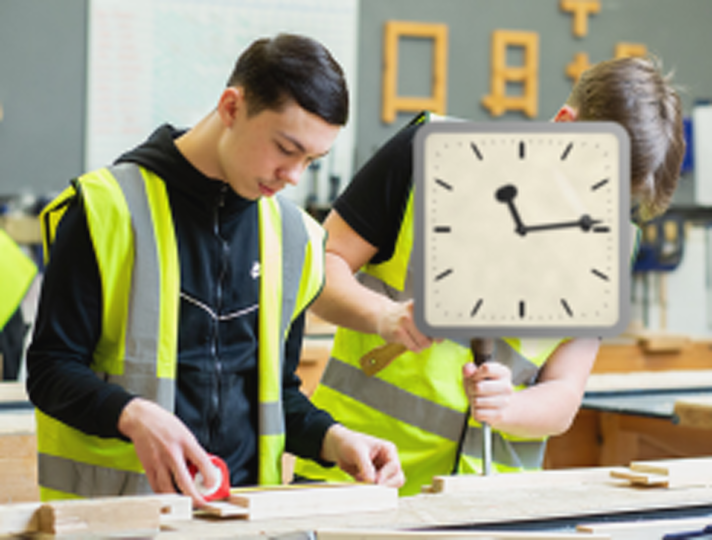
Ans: 11:14
